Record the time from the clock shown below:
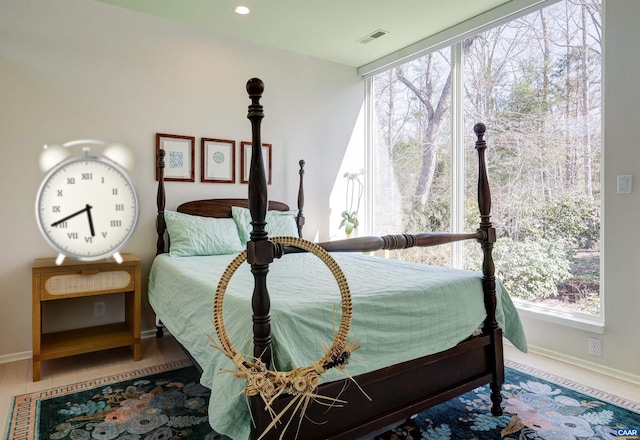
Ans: 5:41
